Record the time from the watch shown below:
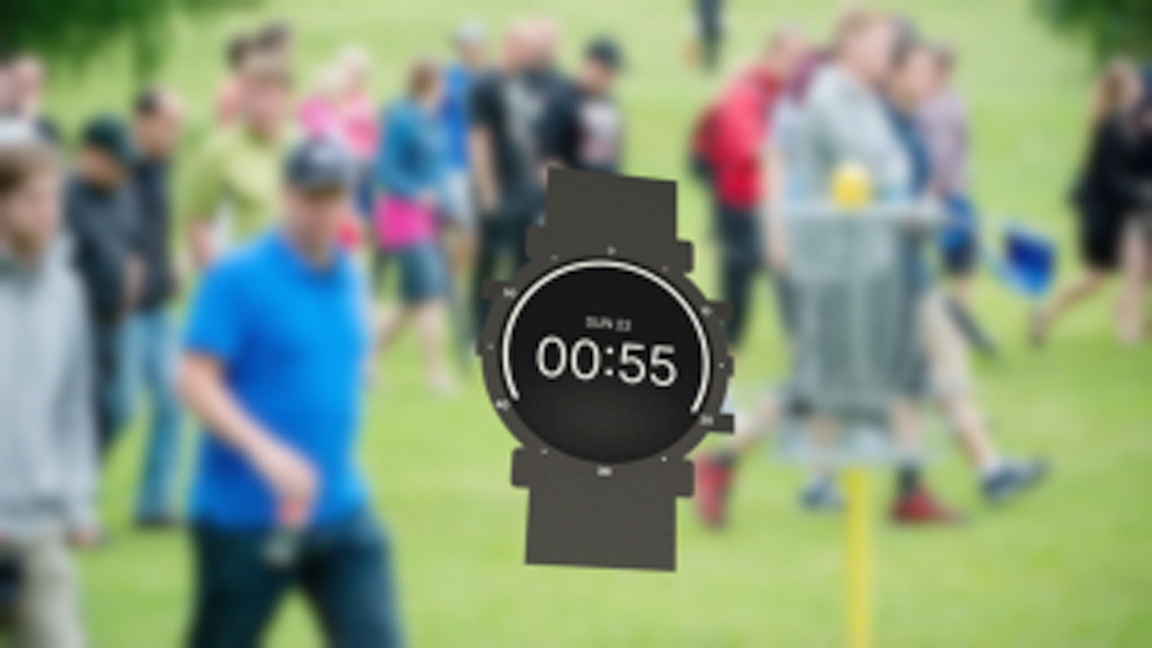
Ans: 0:55
